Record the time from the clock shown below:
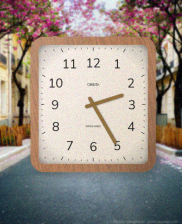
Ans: 2:25
